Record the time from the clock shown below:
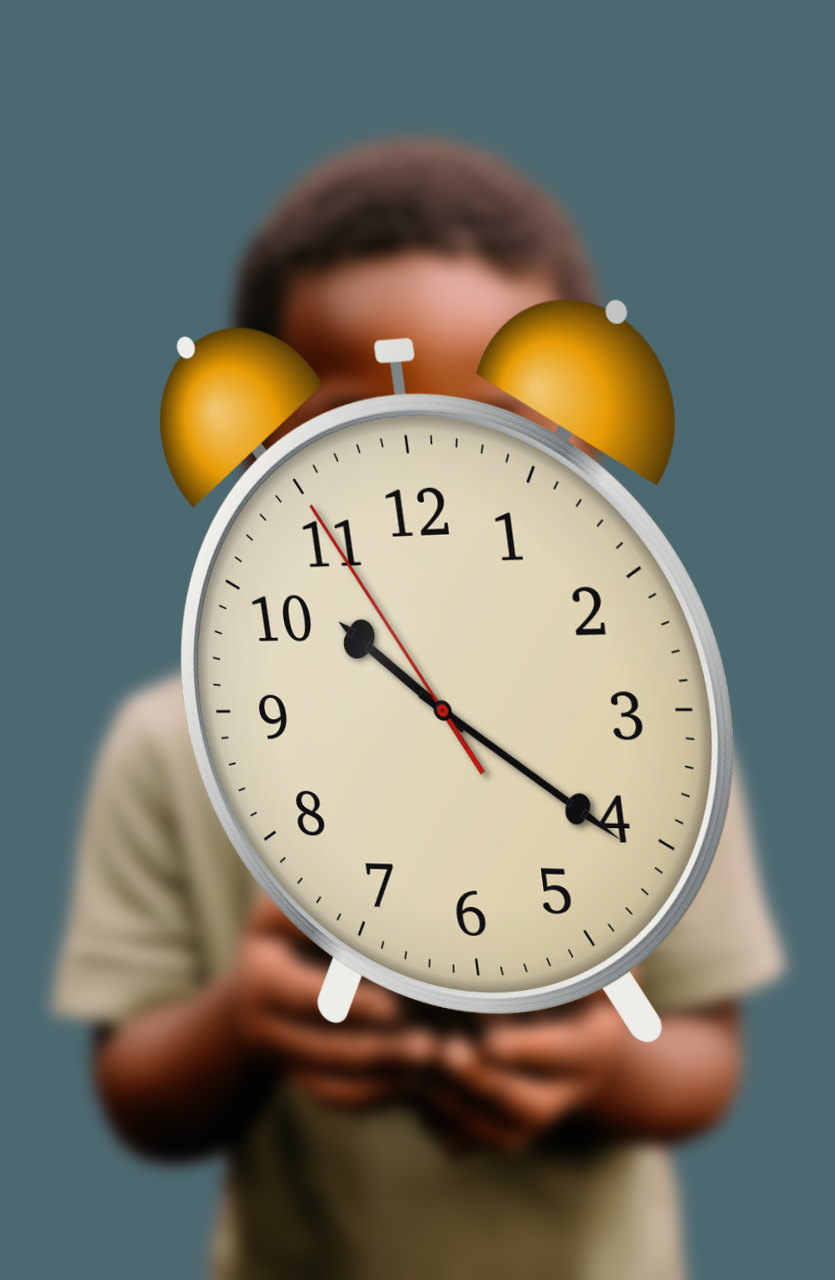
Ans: 10:20:55
